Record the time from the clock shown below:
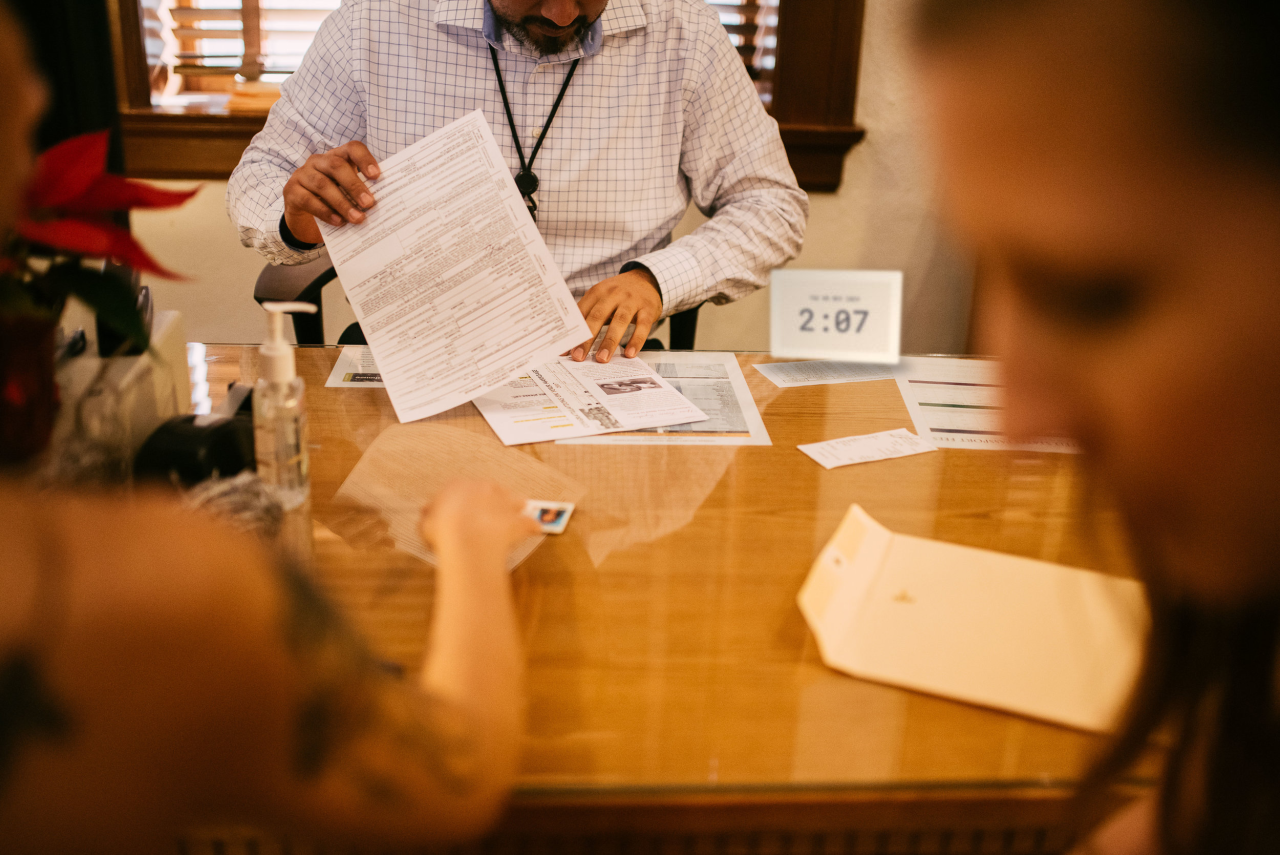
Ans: 2:07
